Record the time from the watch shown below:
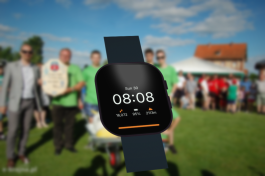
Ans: 8:08
